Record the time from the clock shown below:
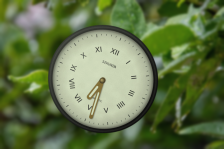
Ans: 6:29
